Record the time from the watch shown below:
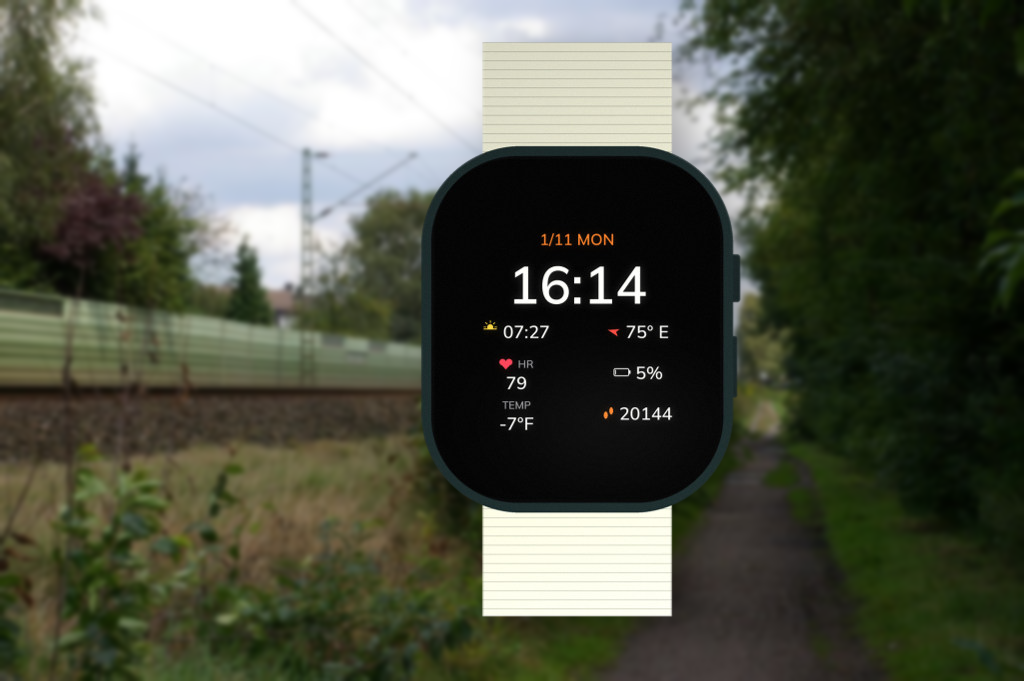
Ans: 16:14
